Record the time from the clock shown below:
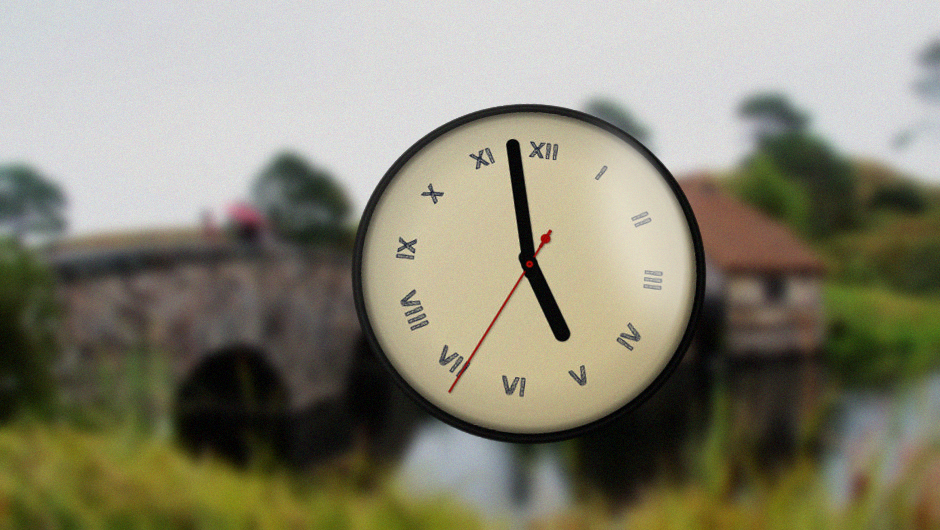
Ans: 4:57:34
